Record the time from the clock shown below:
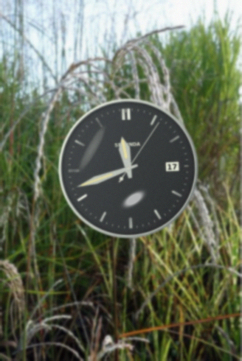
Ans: 11:42:06
